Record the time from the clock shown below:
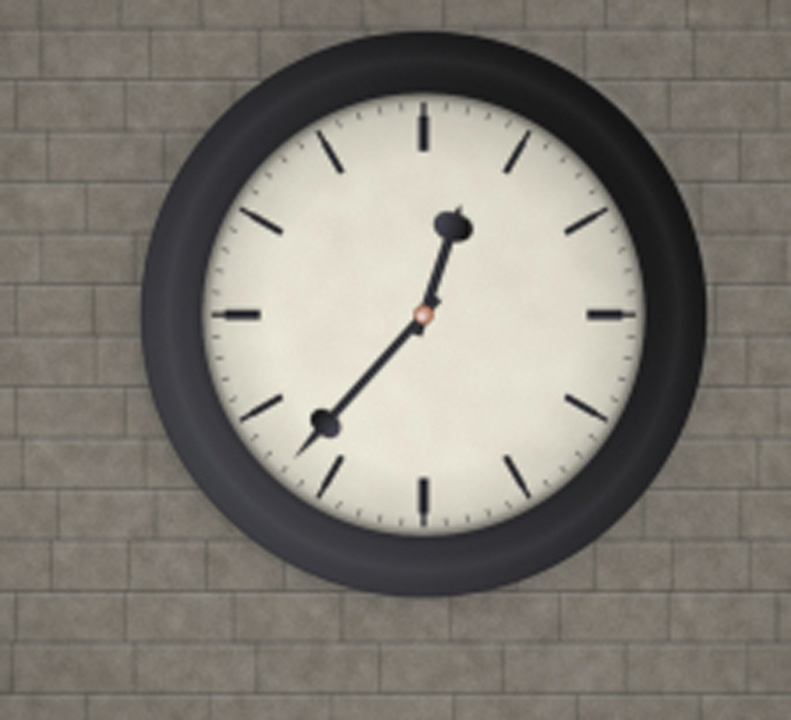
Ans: 12:37
